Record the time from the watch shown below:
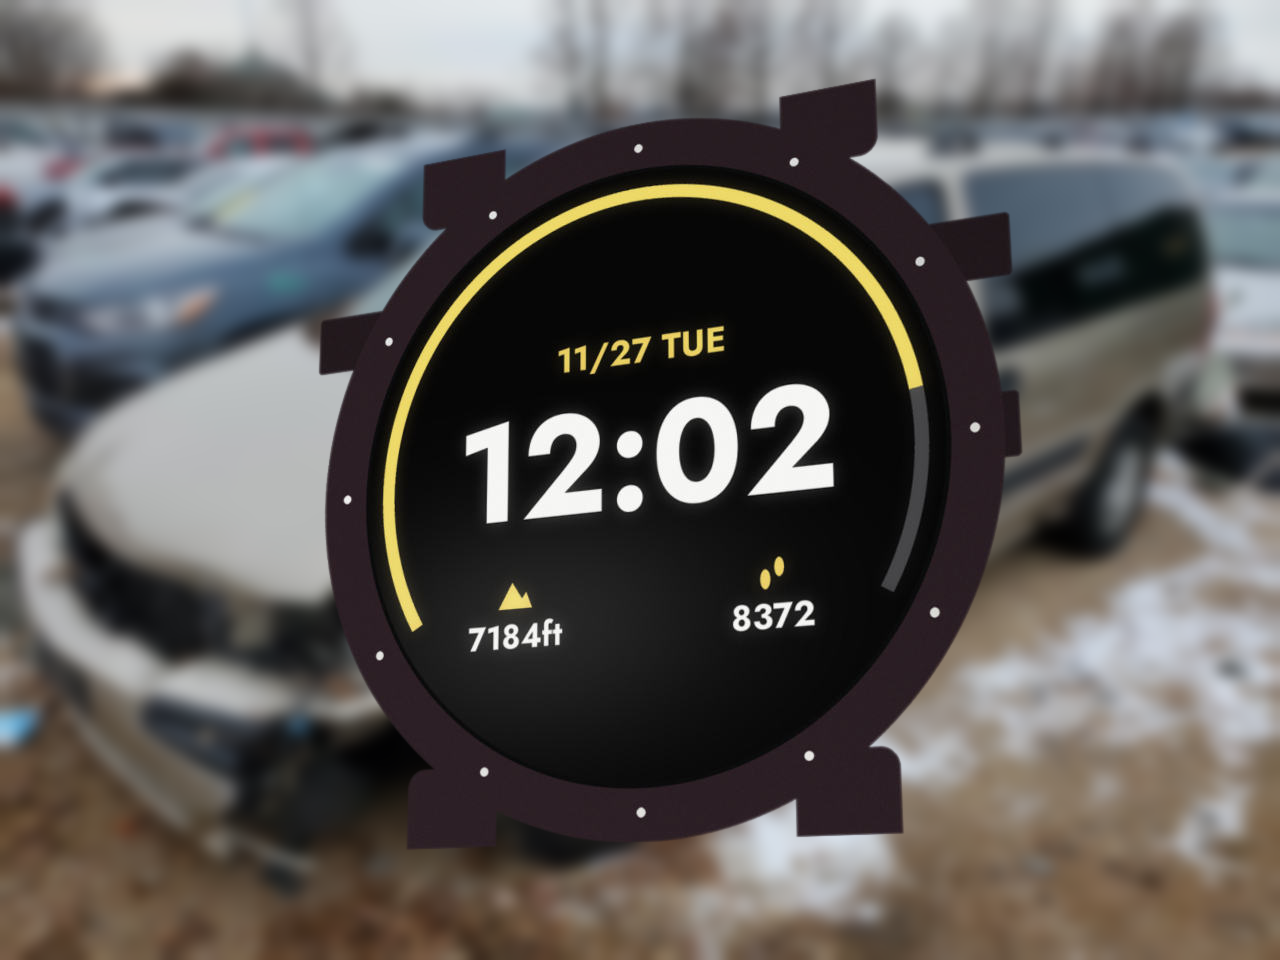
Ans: 12:02
